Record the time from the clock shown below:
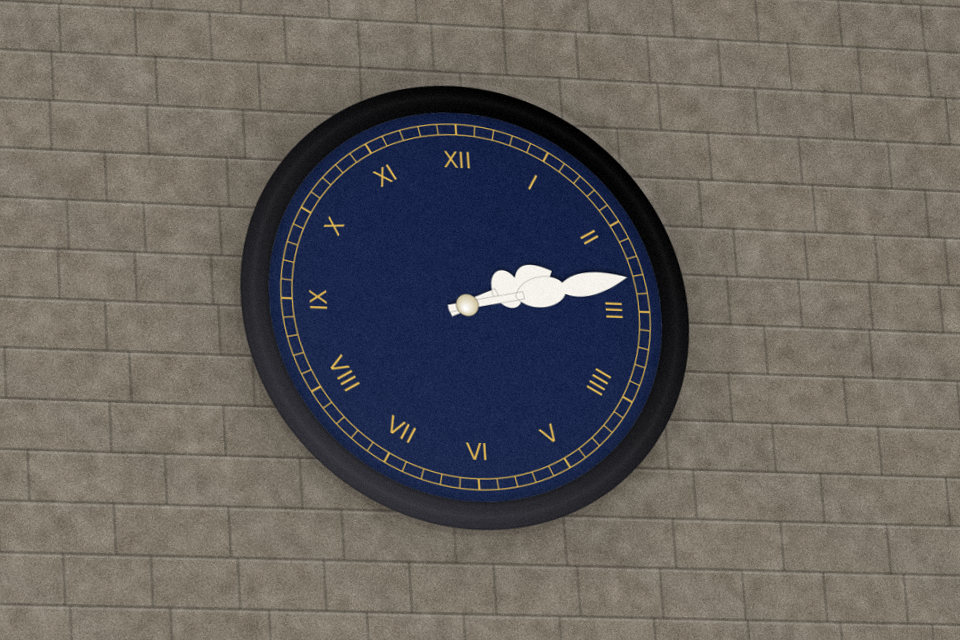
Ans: 2:13
